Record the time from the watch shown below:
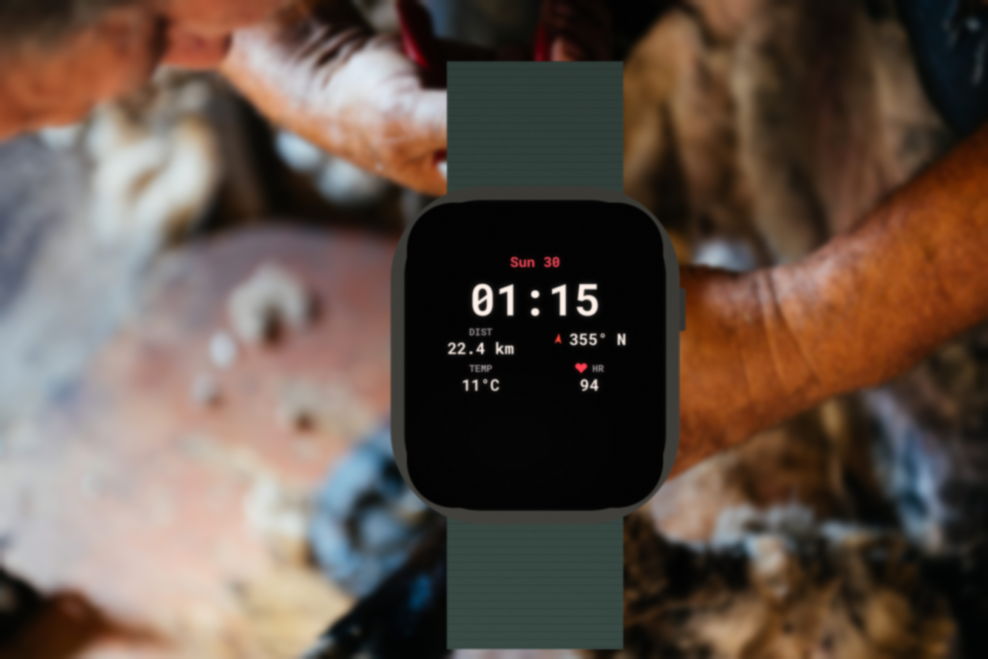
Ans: 1:15
